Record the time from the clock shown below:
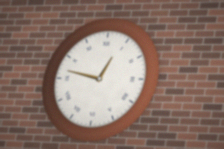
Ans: 12:47
